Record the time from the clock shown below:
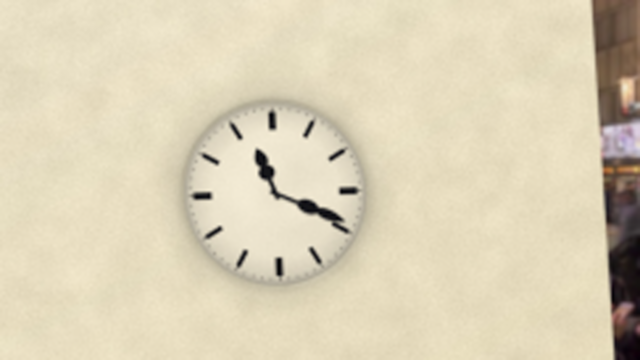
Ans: 11:19
